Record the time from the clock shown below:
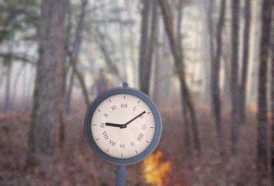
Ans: 9:09
